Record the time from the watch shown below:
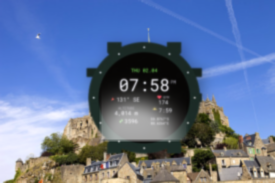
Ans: 7:58
